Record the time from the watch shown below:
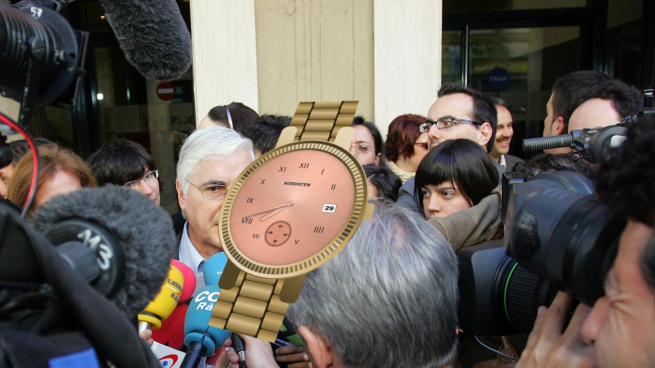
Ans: 7:41
